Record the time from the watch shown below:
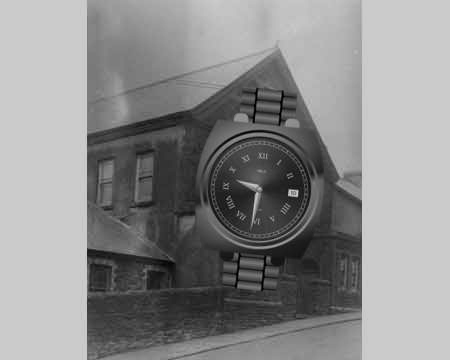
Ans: 9:31
